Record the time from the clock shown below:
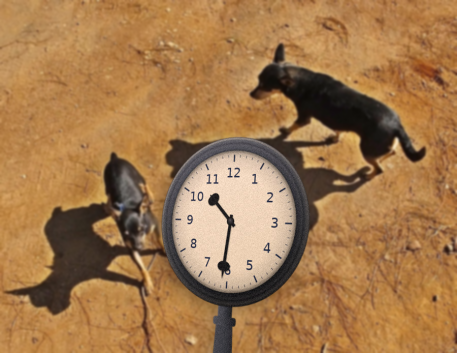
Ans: 10:31
